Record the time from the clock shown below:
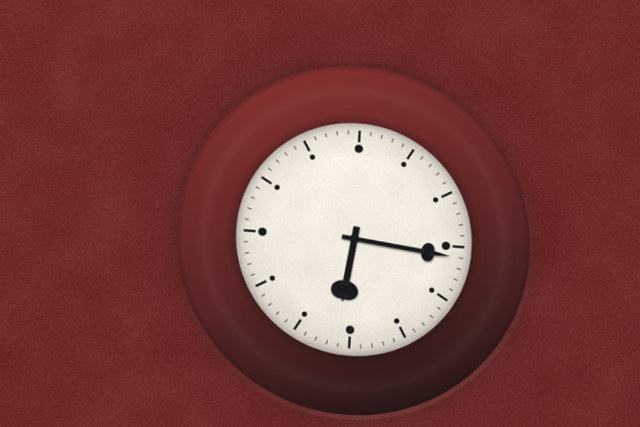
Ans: 6:16
